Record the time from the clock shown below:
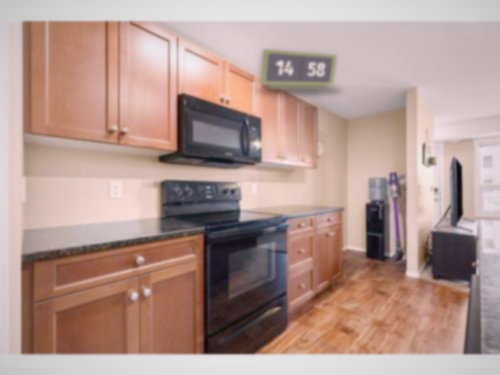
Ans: 14:58
